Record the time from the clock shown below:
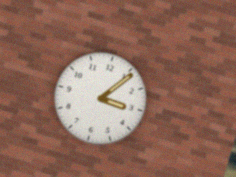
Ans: 3:06
